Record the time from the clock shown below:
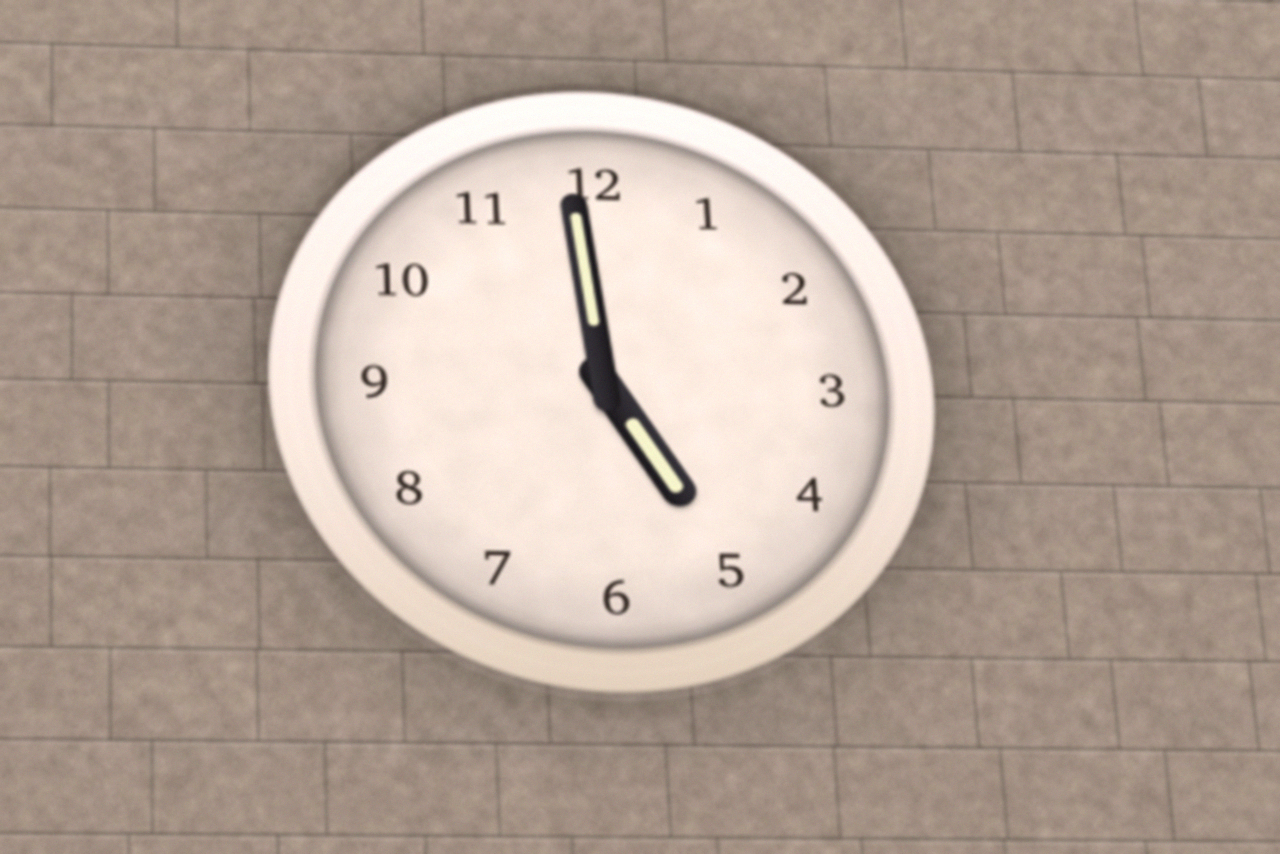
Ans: 4:59
